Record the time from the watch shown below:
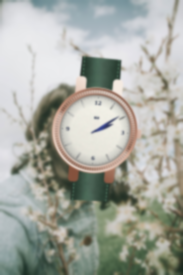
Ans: 2:09
